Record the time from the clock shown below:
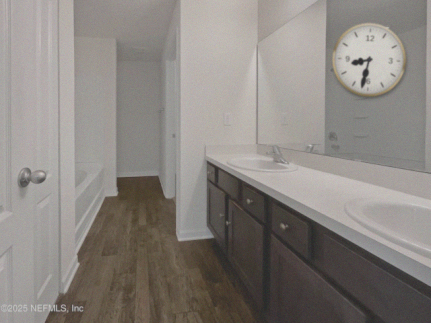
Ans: 8:32
